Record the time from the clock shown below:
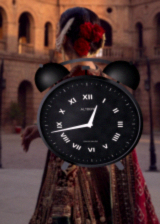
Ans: 12:43
